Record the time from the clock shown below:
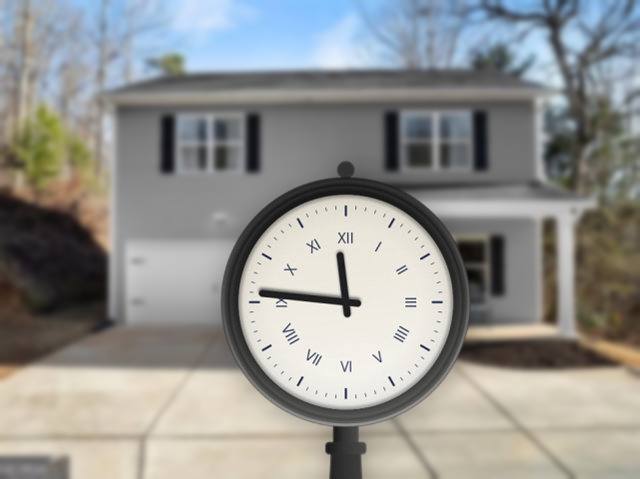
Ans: 11:46
